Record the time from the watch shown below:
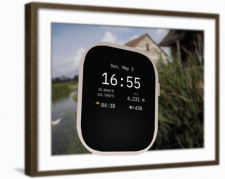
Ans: 16:55
